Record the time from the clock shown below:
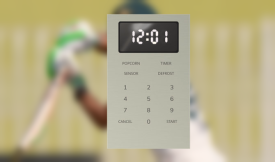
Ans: 12:01
